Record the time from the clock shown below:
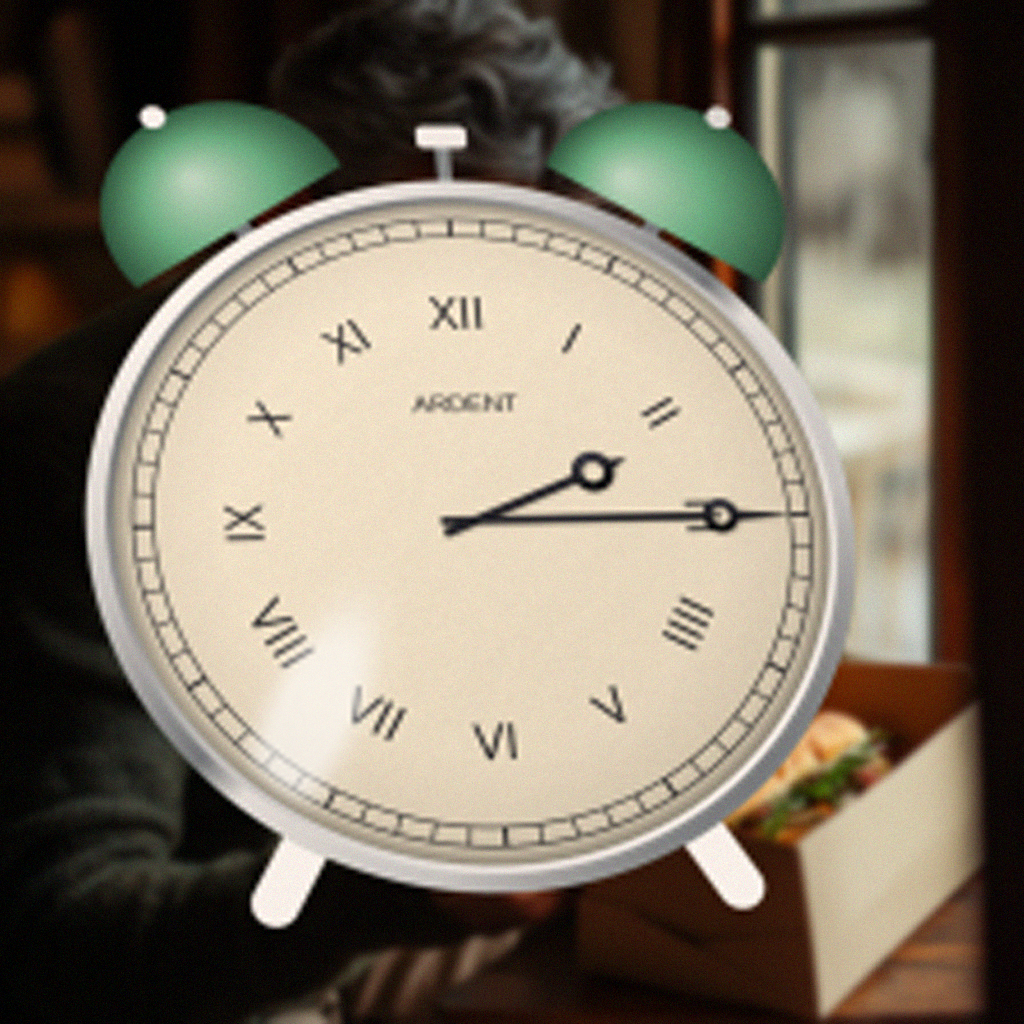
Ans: 2:15
